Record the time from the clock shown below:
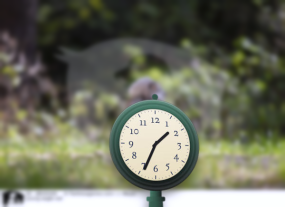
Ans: 1:34
